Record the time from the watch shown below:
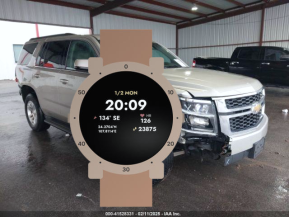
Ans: 20:09
